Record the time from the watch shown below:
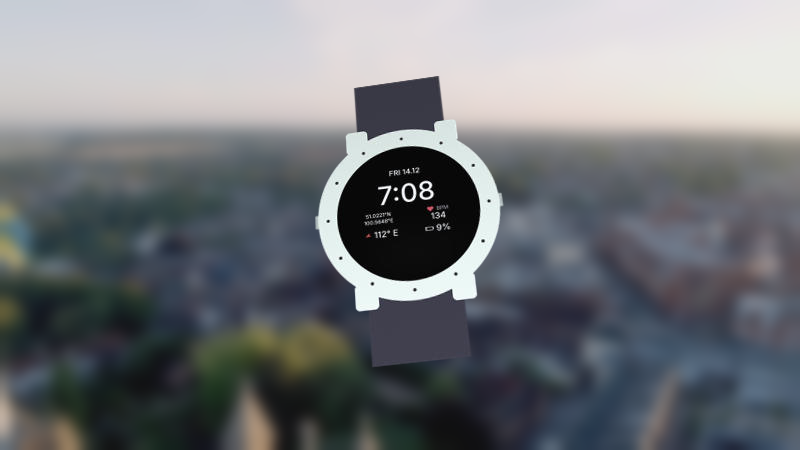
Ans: 7:08
